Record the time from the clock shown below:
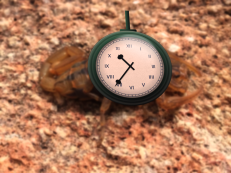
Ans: 10:36
